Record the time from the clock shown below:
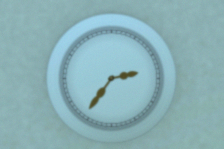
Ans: 2:36
